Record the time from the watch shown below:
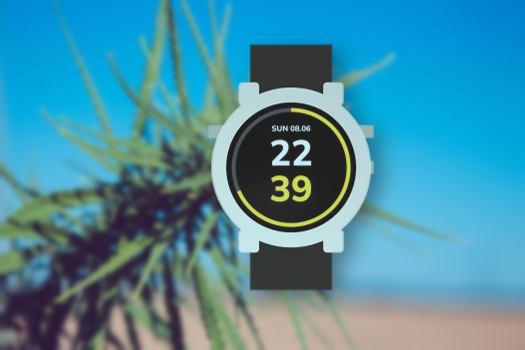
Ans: 22:39
